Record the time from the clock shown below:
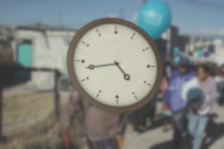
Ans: 4:43
